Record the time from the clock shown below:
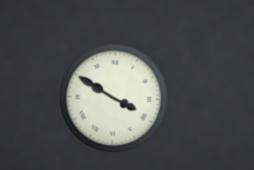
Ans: 3:50
